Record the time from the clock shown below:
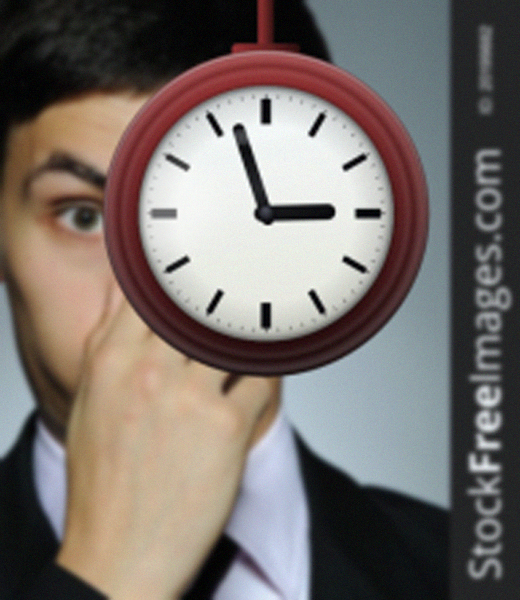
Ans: 2:57
